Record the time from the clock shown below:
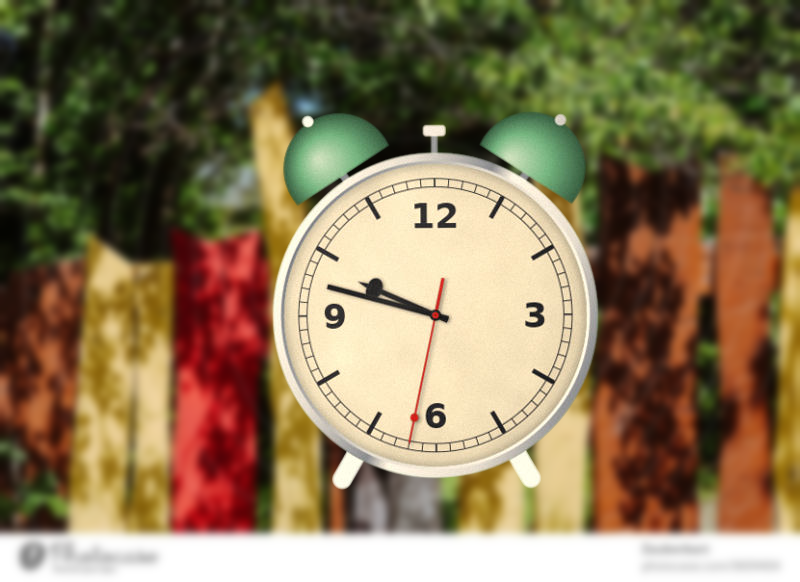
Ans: 9:47:32
